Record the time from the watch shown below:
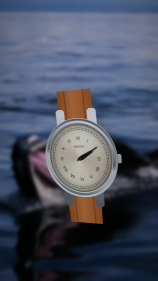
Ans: 2:10
